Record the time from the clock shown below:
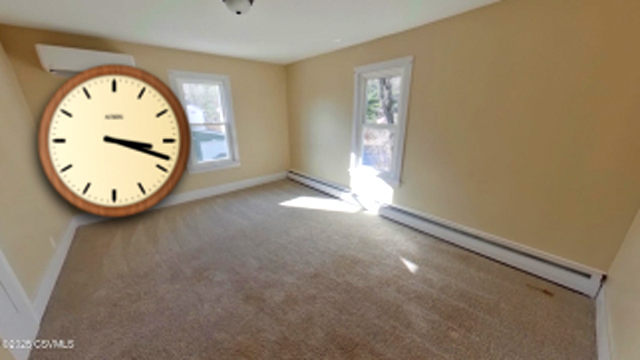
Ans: 3:18
